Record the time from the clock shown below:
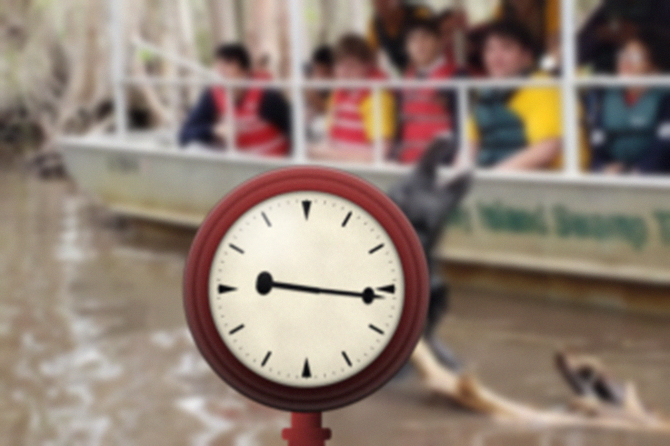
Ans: 9:16
